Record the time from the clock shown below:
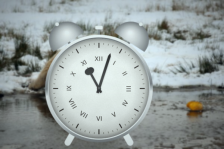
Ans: 11:03
